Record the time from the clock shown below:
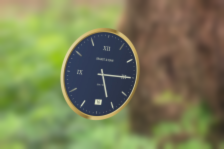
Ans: 5:15
